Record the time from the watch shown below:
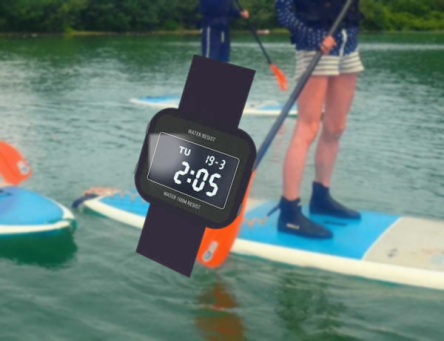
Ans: 2:05
